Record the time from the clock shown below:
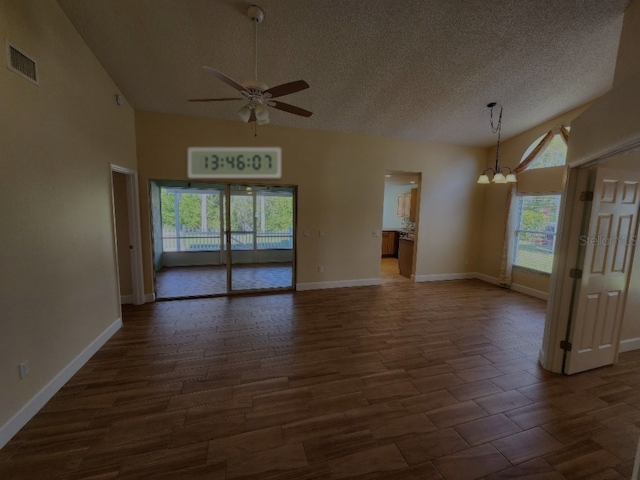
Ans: 13:46:07
